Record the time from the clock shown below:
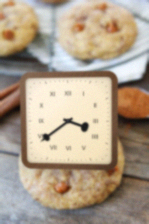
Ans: 3:39
